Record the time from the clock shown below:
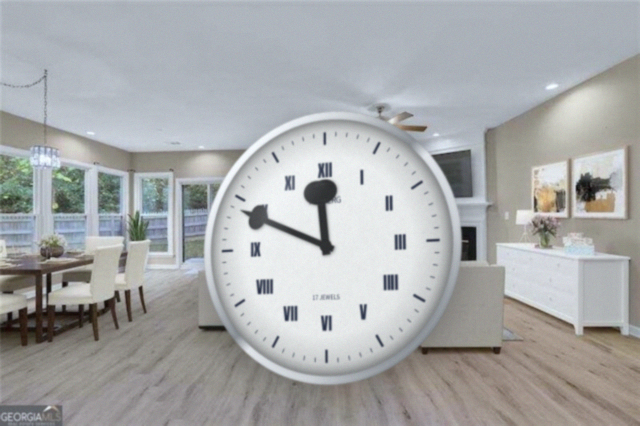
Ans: 11:49
